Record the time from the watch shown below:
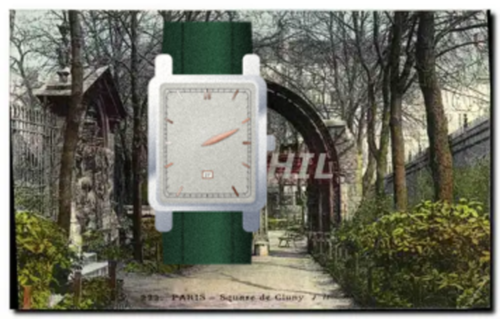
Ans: 2:11
